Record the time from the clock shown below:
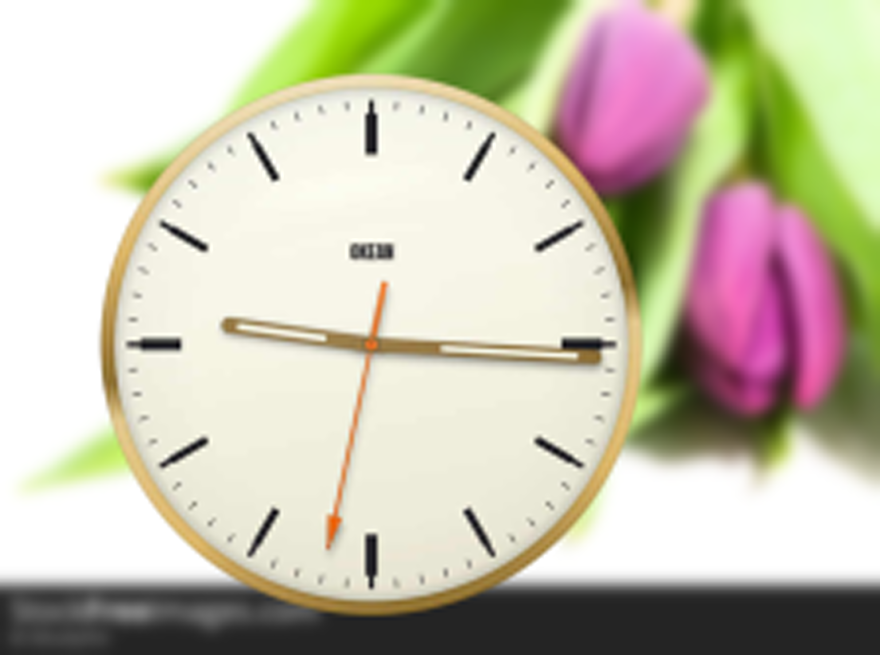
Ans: 9:15:32
